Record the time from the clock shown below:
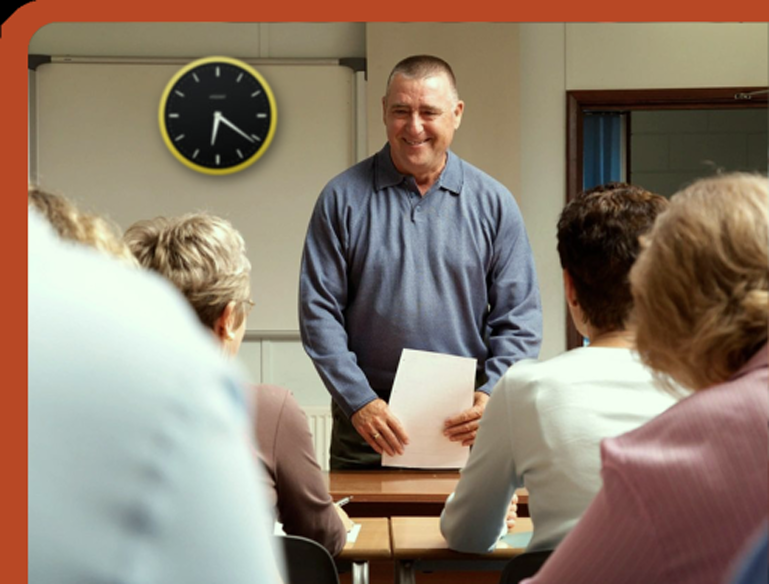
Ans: 6:21
